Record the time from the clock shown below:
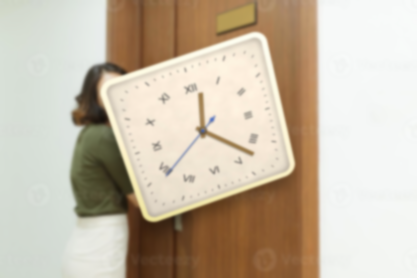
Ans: 12:22:39
